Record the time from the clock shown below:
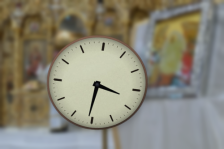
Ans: 3:31
